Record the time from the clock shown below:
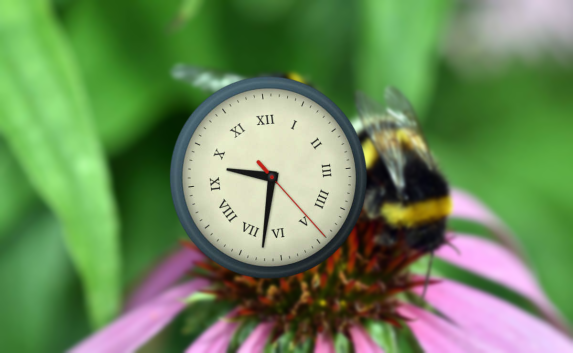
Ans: 9:32:24
